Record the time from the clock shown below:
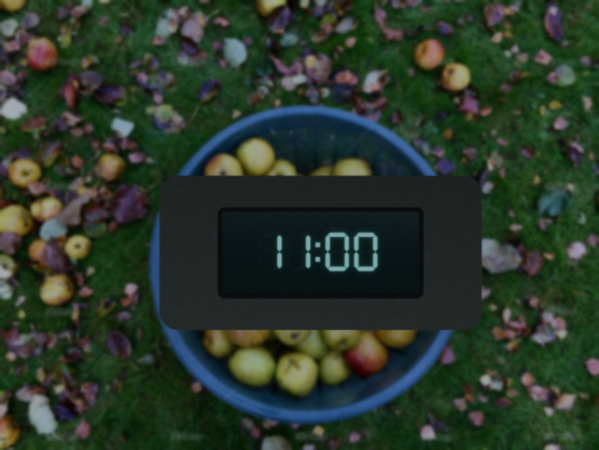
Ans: 11:00
